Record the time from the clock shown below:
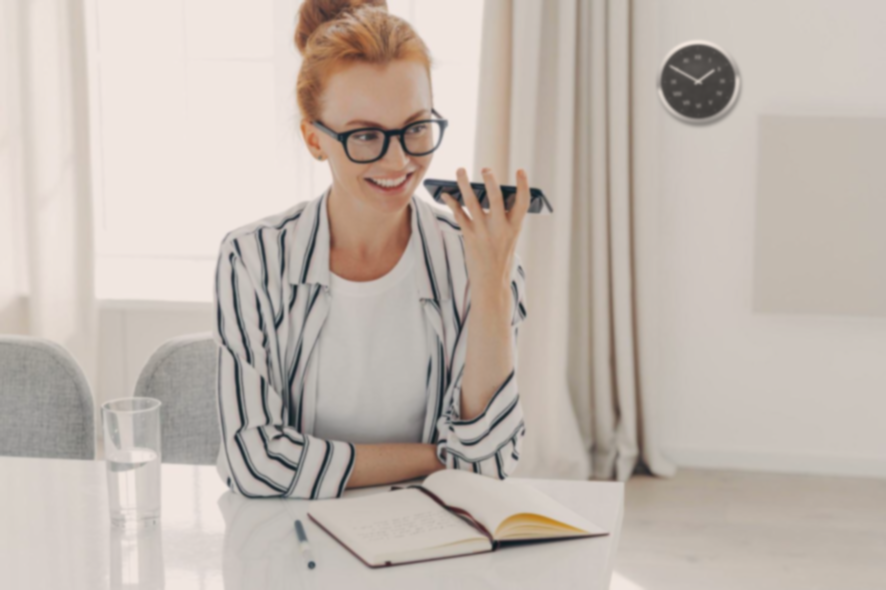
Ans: 1:50
